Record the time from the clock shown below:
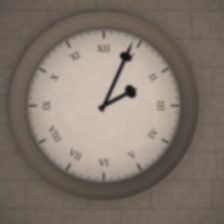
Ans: 2:04
